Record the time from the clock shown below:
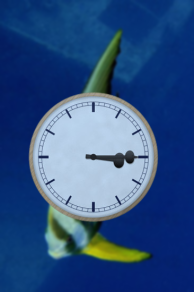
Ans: 3:15
